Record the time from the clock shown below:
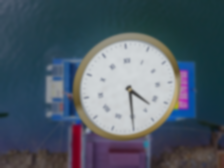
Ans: 4:30
